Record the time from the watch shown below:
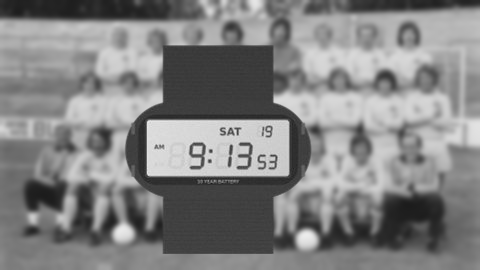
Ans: 9:13:53
